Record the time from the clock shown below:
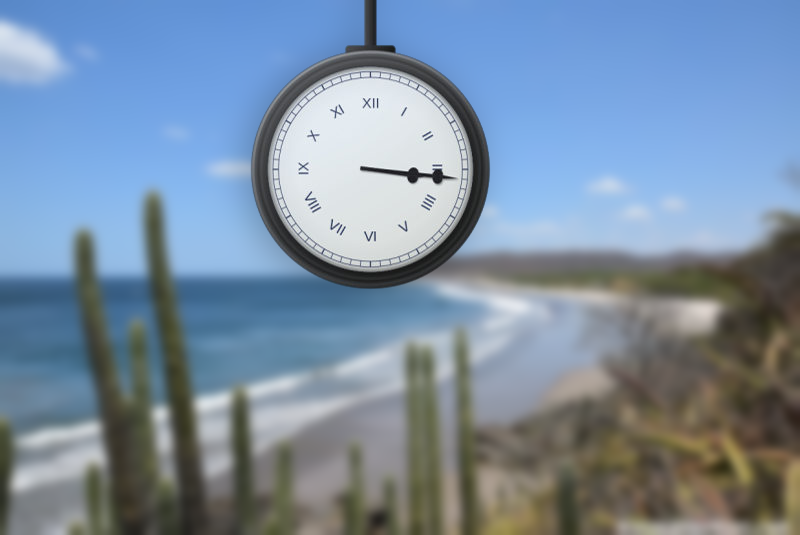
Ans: 3:16
